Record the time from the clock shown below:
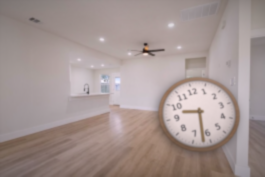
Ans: 9:32
